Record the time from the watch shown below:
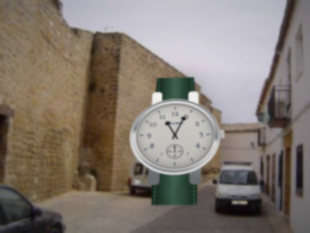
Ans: 11:04
